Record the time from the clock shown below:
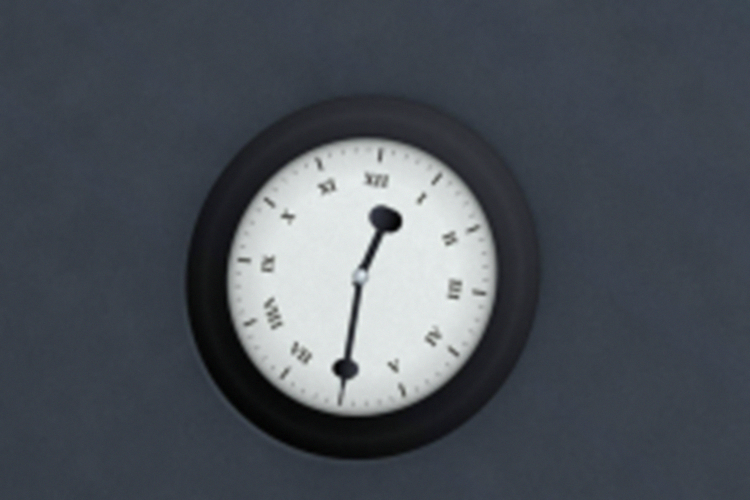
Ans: 12:30
